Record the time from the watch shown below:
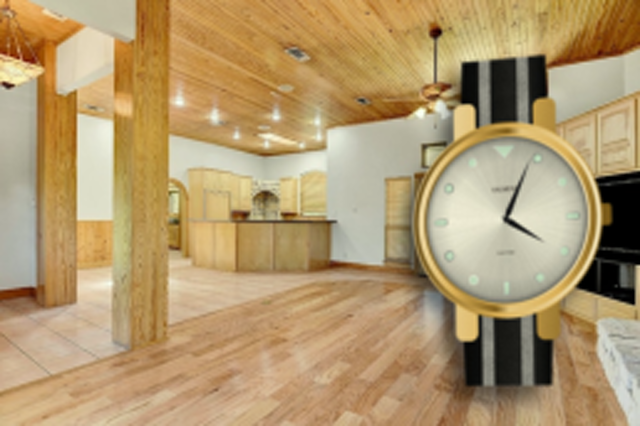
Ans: 4:04
